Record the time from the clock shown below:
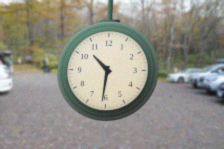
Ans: 10:31
